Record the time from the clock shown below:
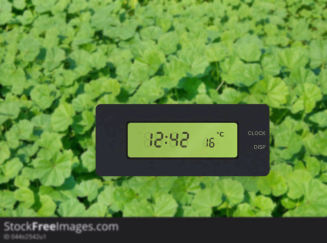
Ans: 12:42
